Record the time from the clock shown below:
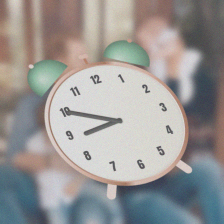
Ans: 8:50
